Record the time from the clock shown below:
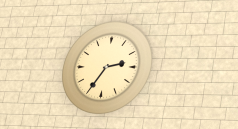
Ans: 2:35
